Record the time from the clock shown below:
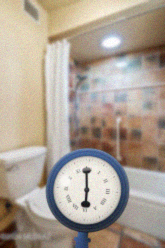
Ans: 5:59
